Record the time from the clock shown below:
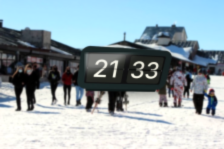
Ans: 21:33
